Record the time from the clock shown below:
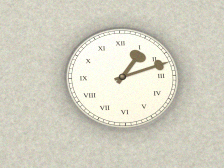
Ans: 1:12
